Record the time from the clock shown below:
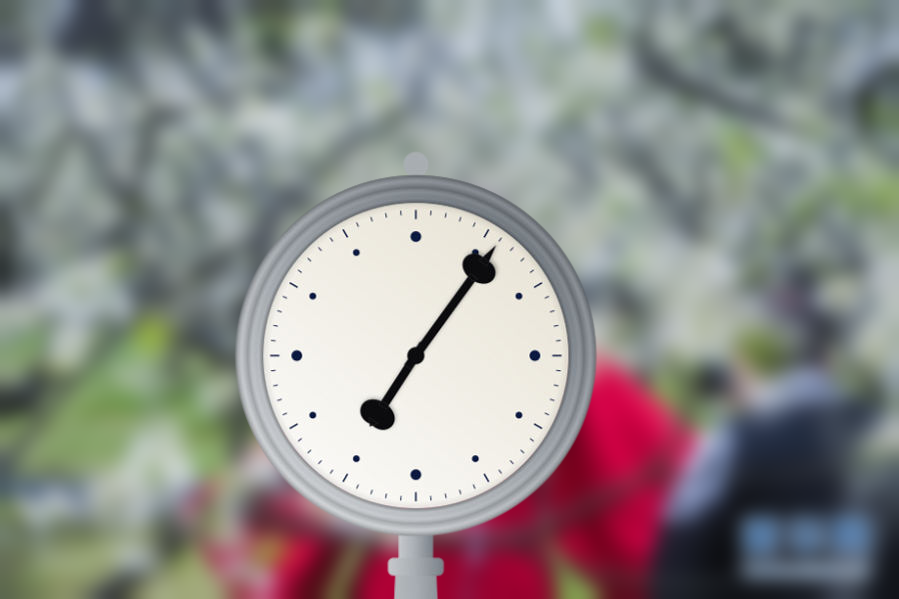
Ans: 7:06
